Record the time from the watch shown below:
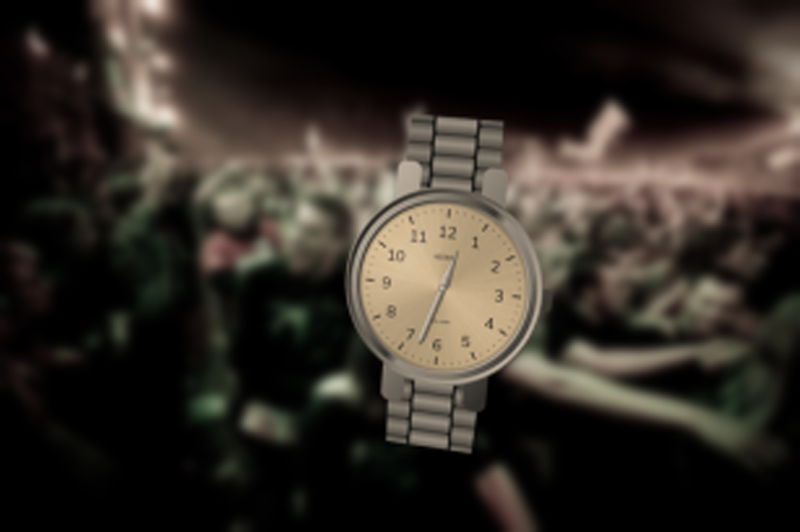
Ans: 12:33
